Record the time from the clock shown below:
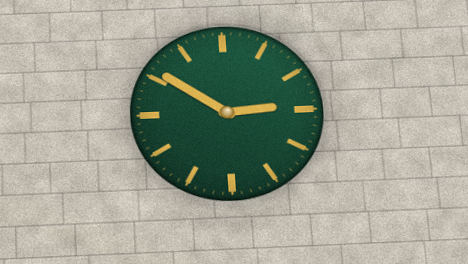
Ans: 2:51
